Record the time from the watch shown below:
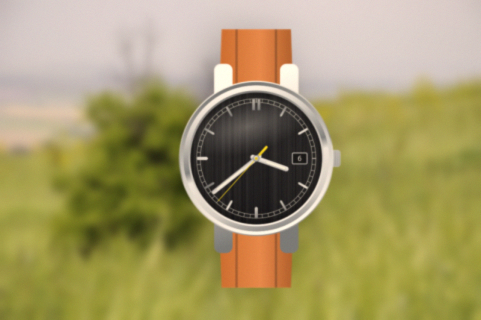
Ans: 3:38:37
